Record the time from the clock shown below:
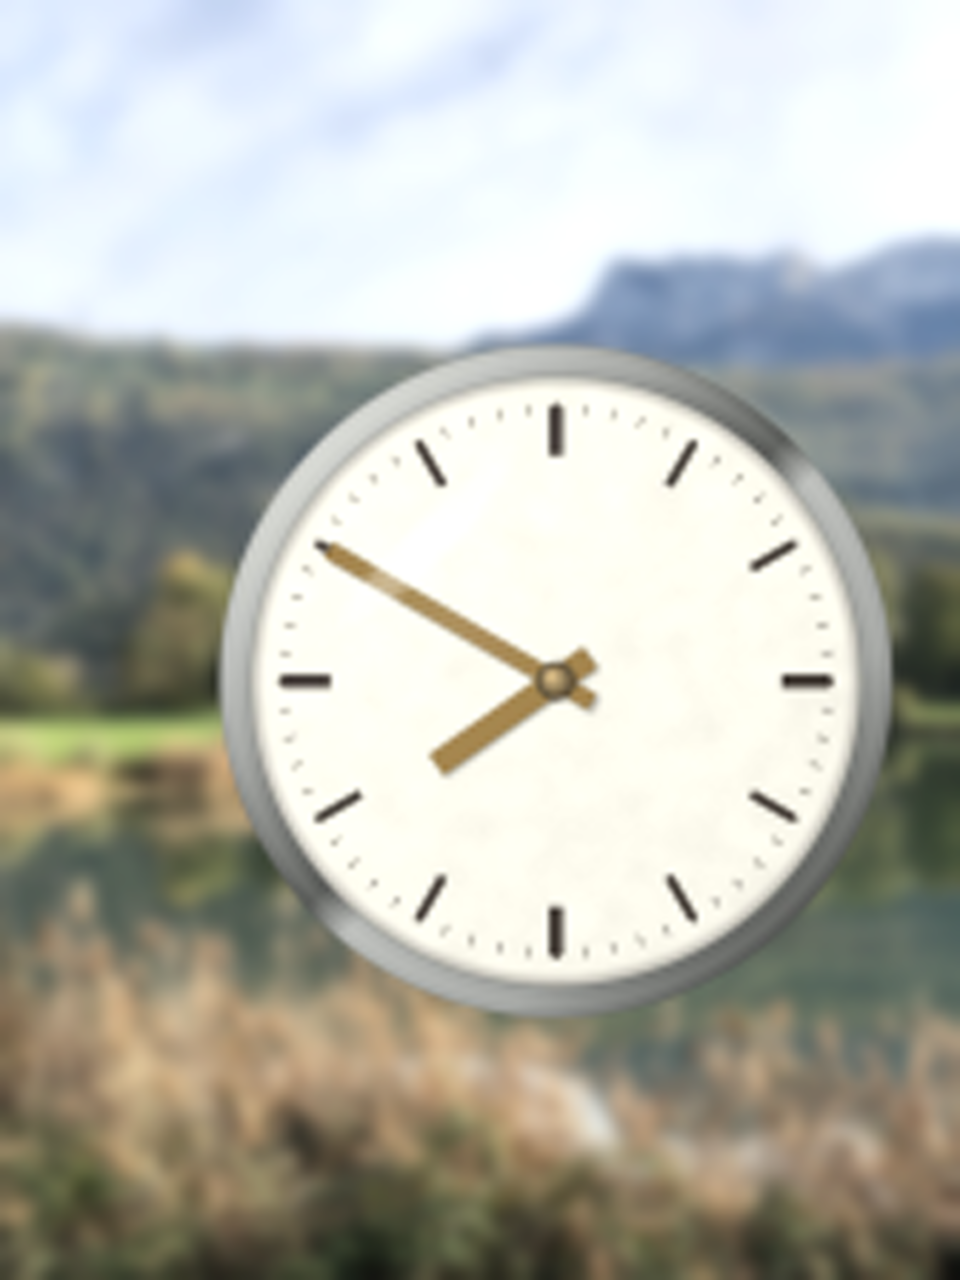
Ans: 7:50
